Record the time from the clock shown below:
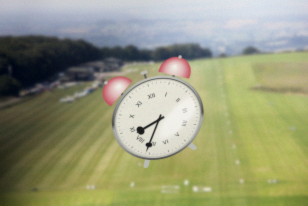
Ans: 8:36
